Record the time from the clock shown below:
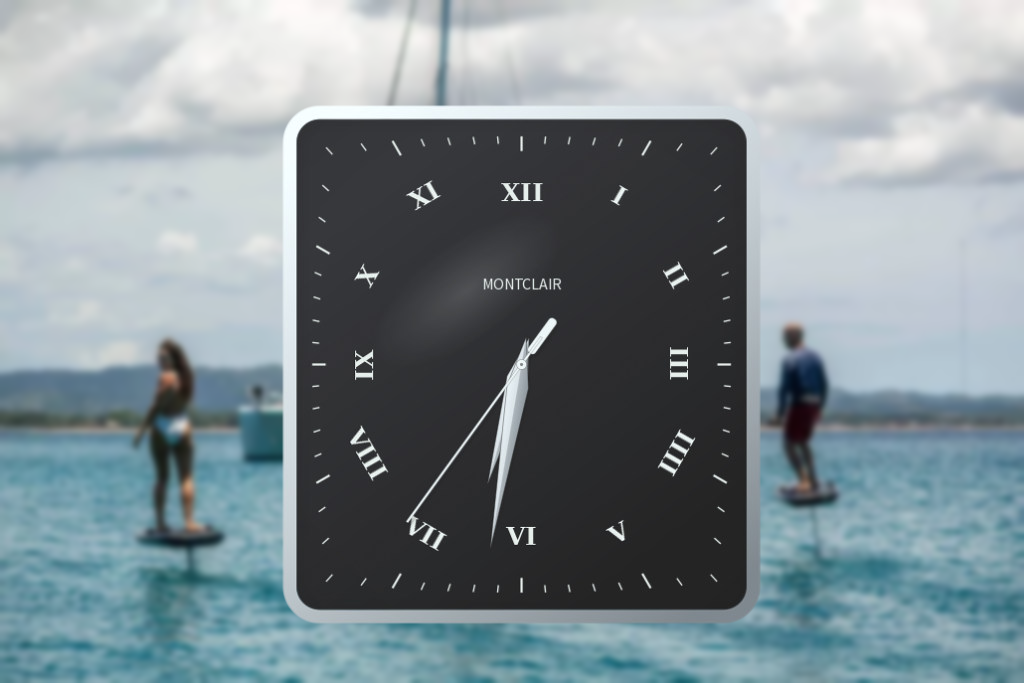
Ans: 6:31:36
